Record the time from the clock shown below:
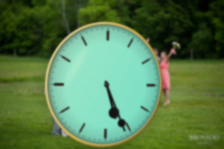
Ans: 5:26
